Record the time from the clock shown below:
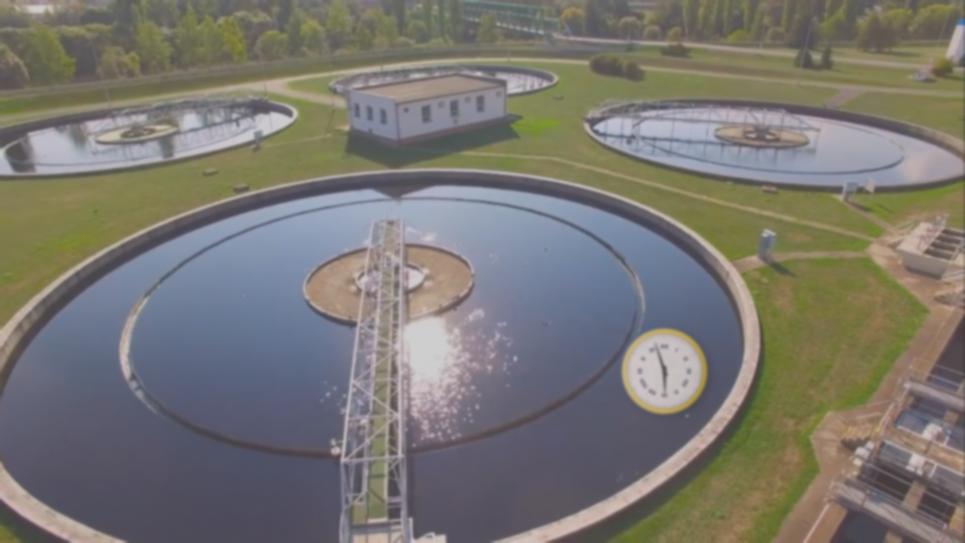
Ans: 5:57
